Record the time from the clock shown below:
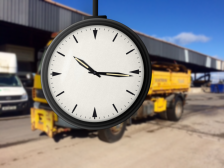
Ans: 10:16
